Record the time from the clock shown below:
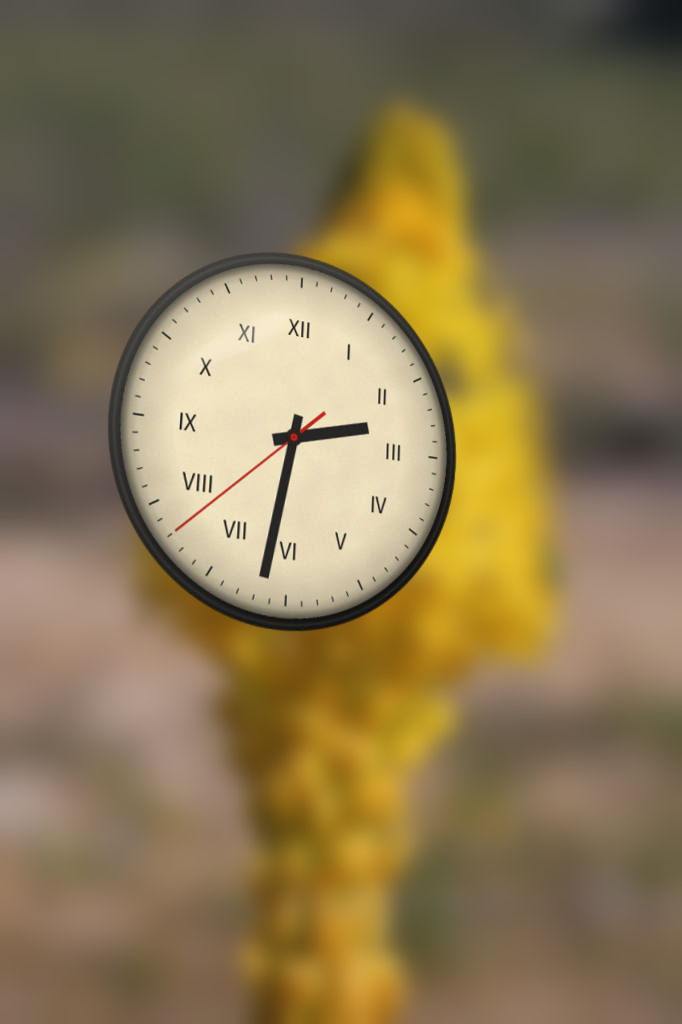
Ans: 2:31:38
